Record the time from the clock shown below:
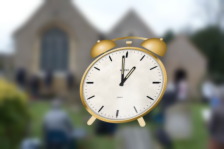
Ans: 12:59
